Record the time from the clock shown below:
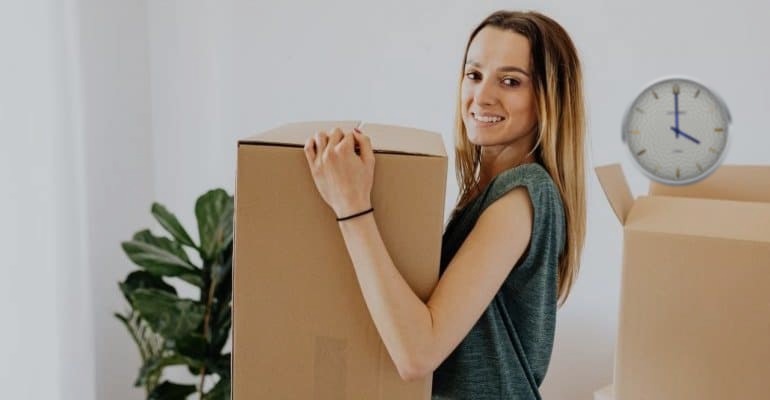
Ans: 4:00
